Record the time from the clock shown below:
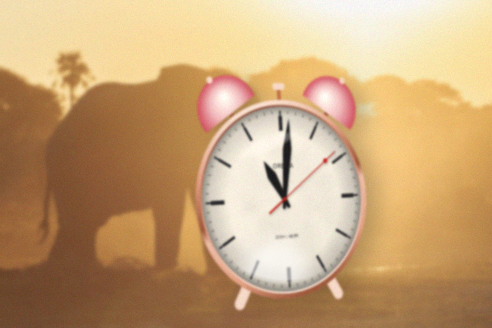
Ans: 11:01:09
